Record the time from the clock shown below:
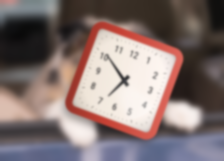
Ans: 6:51
